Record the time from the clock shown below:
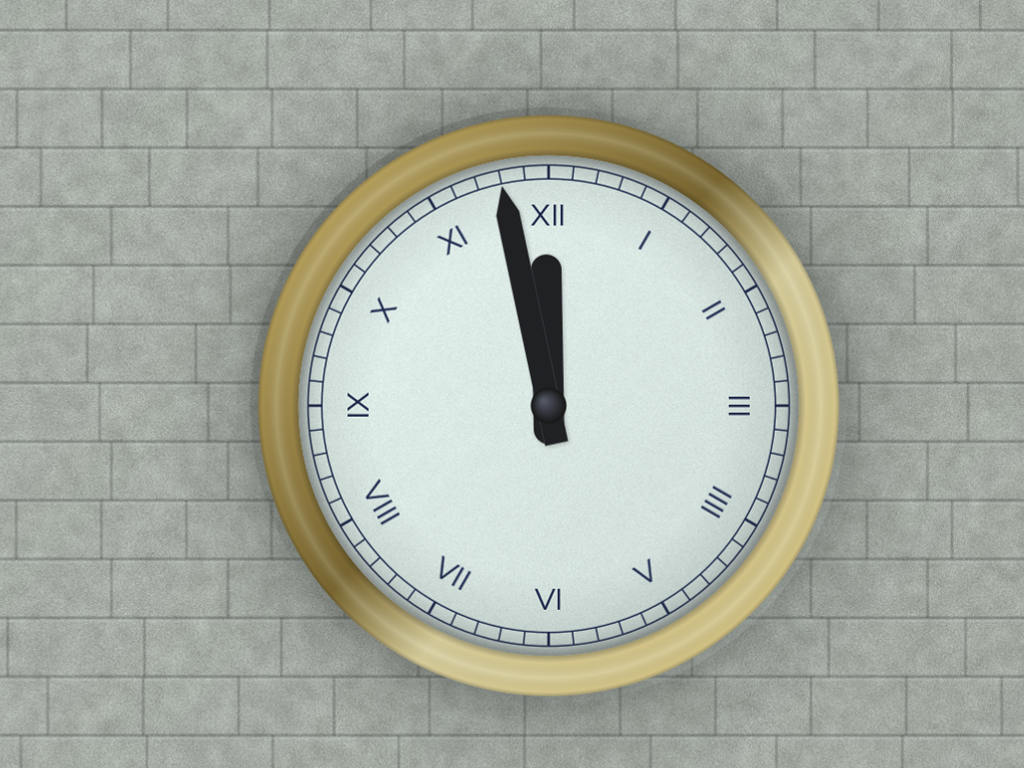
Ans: 11:58
